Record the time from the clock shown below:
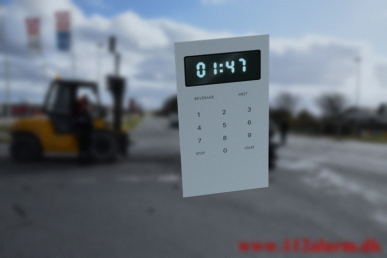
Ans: 1:47
